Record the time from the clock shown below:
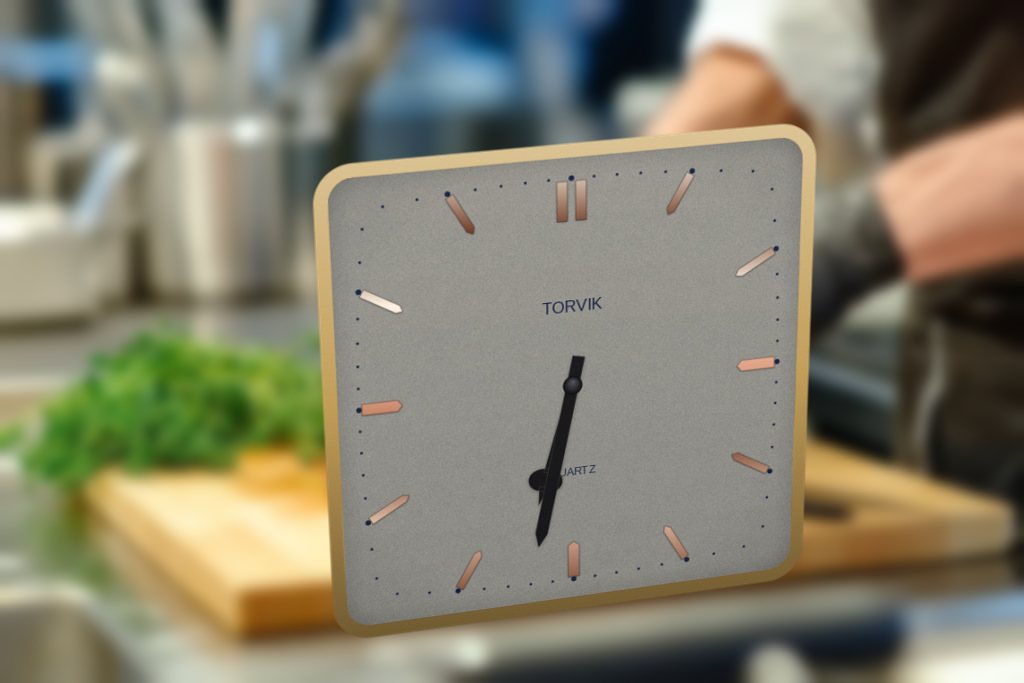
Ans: 6:32
